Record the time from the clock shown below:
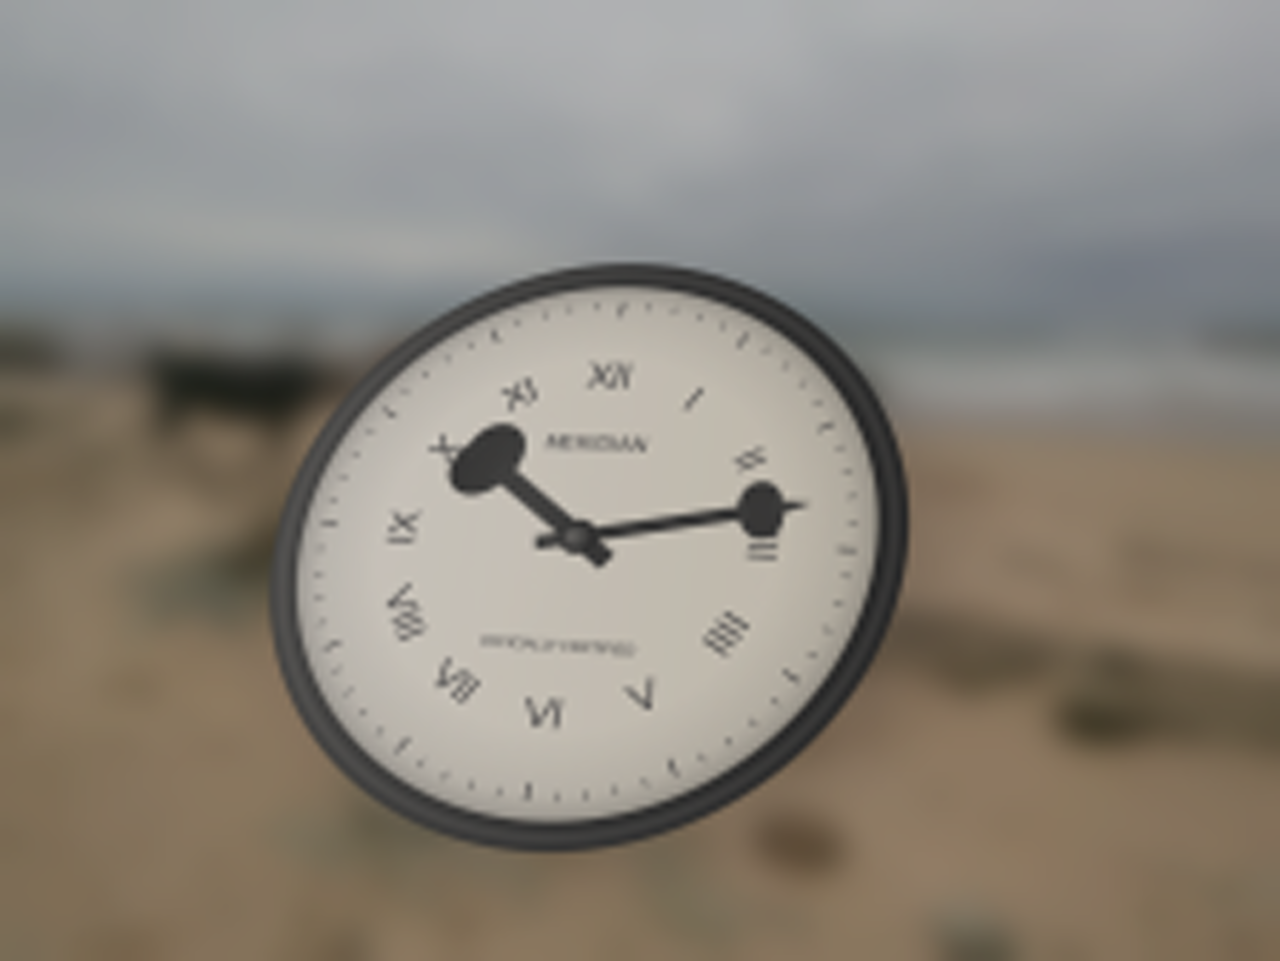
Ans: 10:13
